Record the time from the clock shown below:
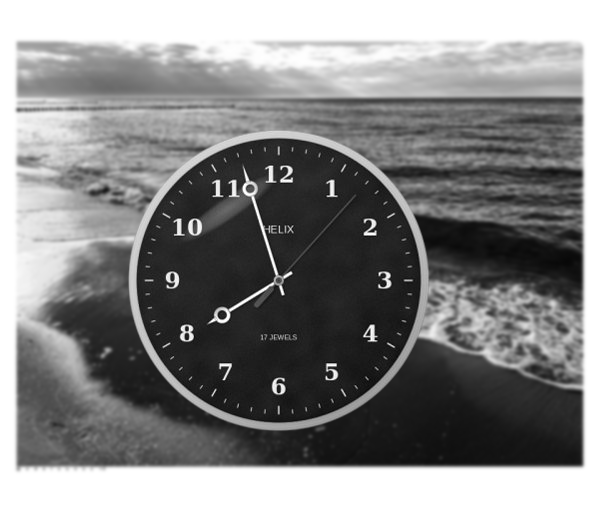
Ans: 7:57:07
